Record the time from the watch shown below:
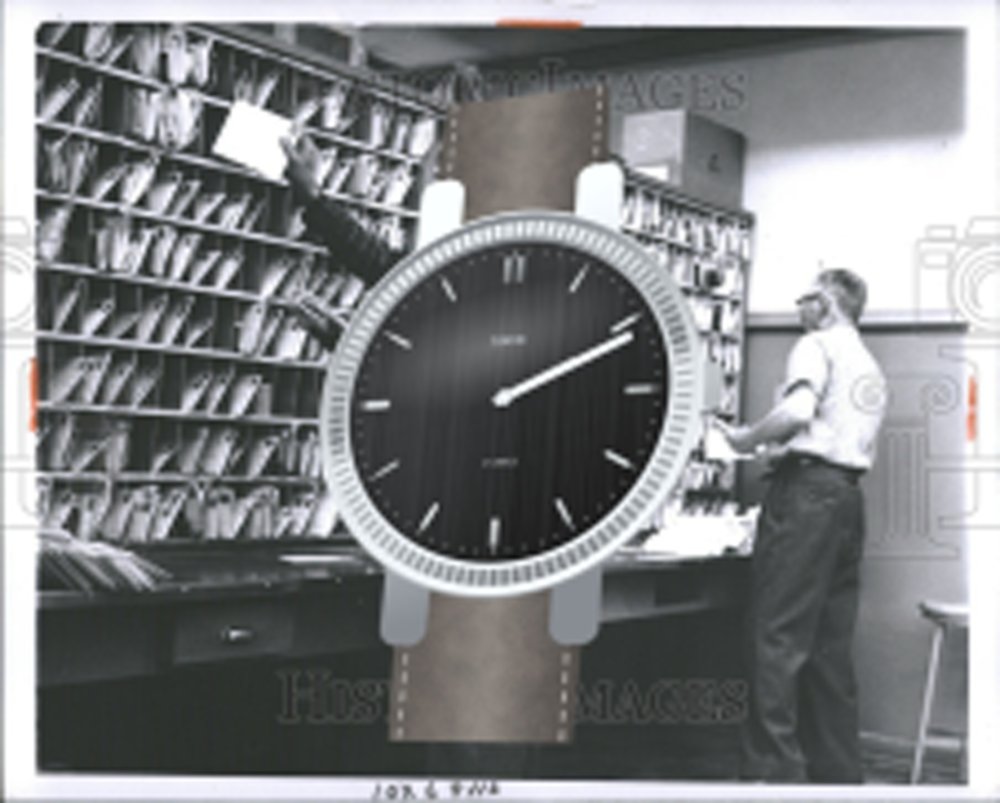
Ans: 2:11
